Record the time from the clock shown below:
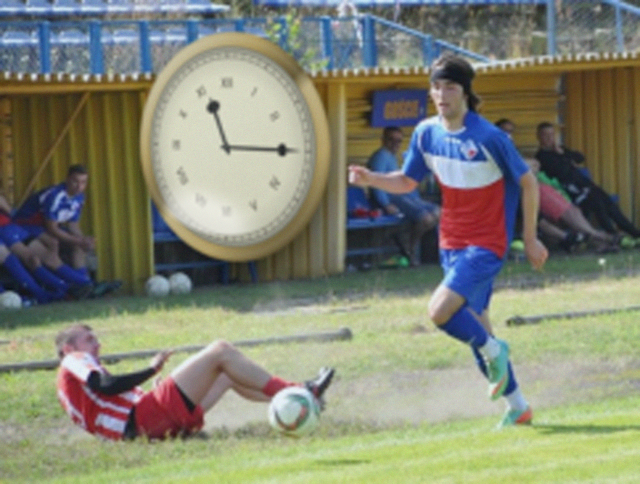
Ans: 11:15
